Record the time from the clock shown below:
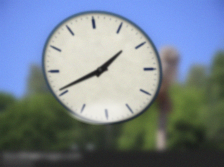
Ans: 1:41
